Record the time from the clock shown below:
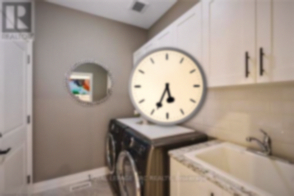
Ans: 5:34
